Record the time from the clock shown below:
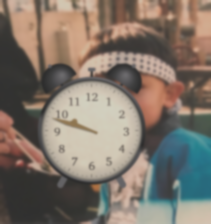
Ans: 9:48
